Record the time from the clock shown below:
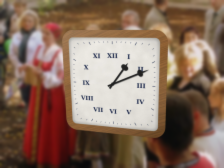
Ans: 1:11
